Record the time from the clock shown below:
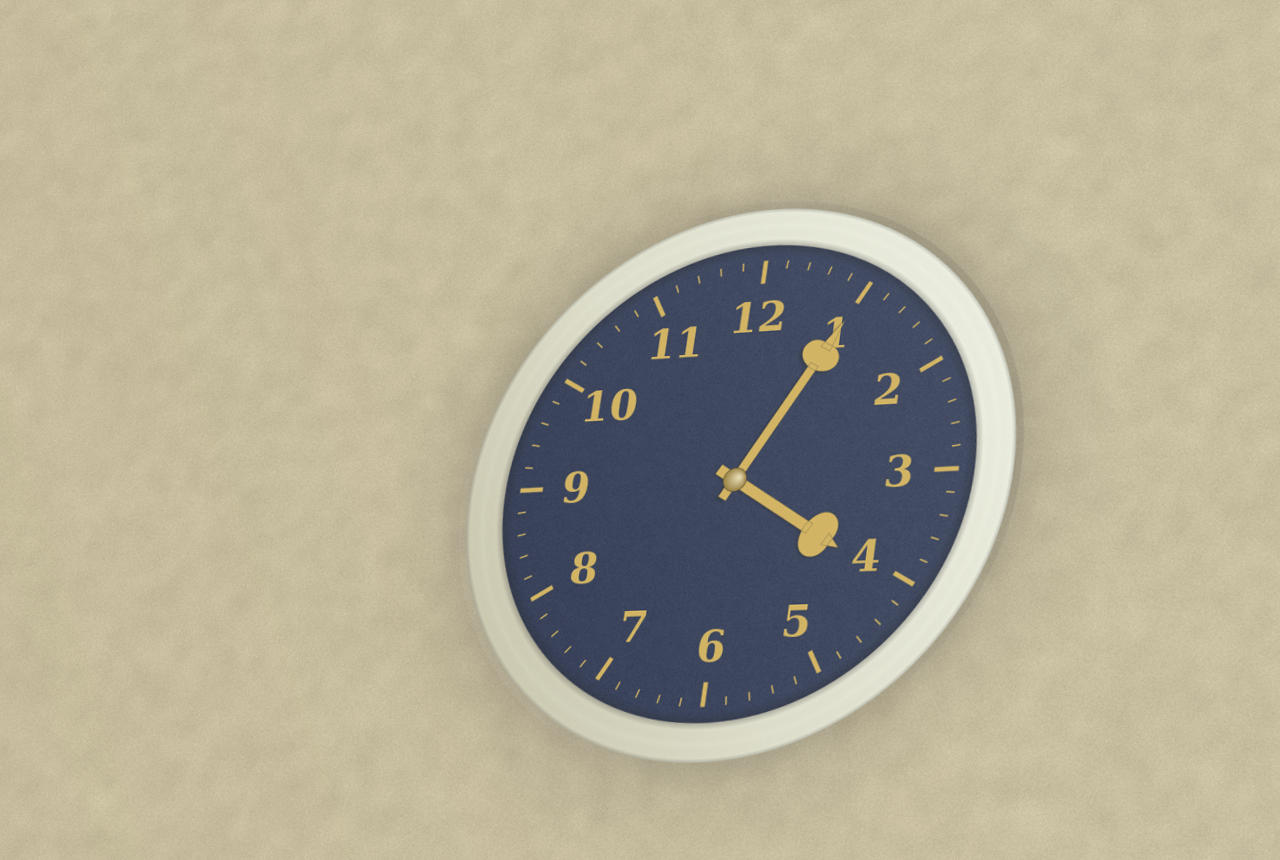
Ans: 4:05
